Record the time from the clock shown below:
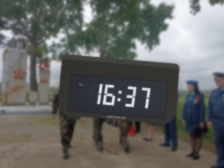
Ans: 16:37
